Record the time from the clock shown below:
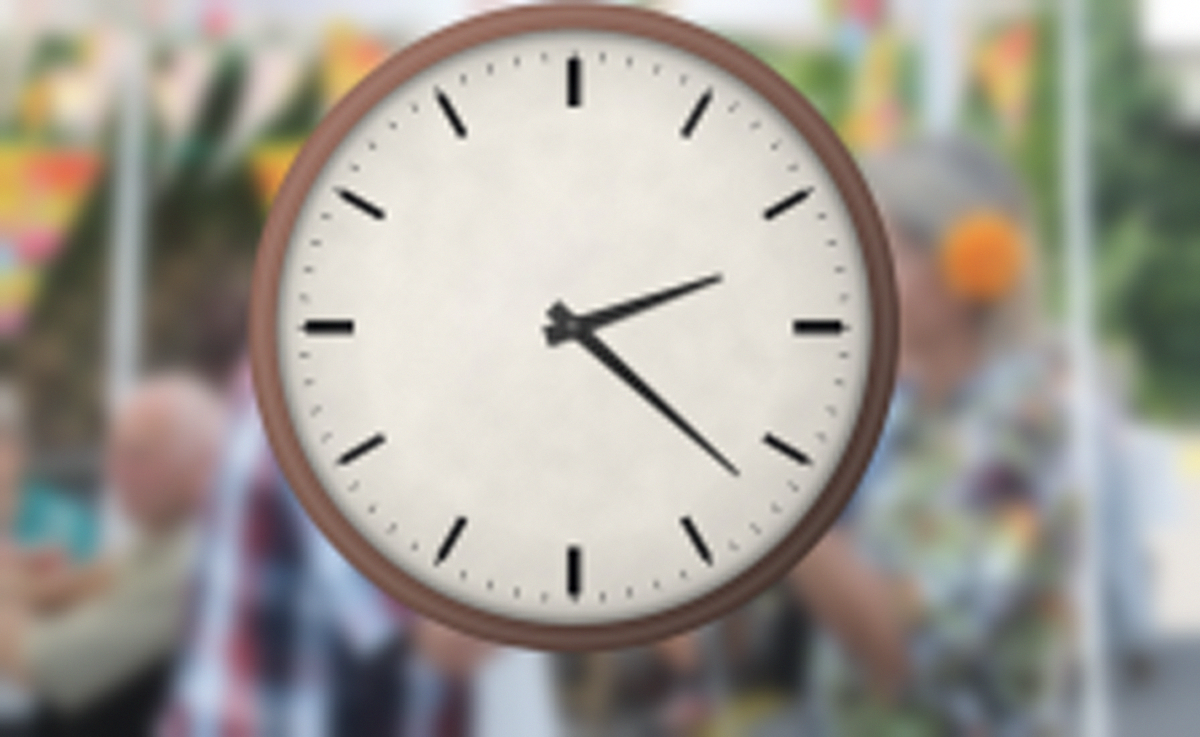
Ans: 2:22
